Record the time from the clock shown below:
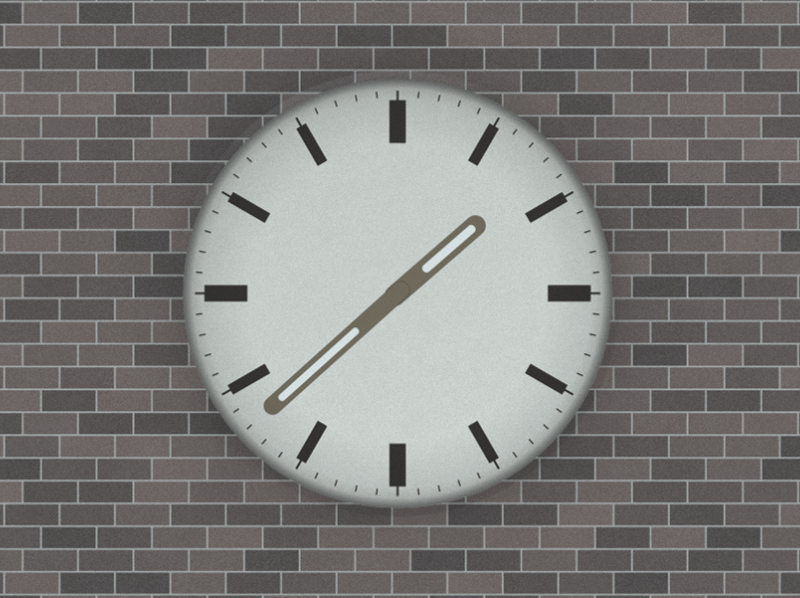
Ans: 1:38
